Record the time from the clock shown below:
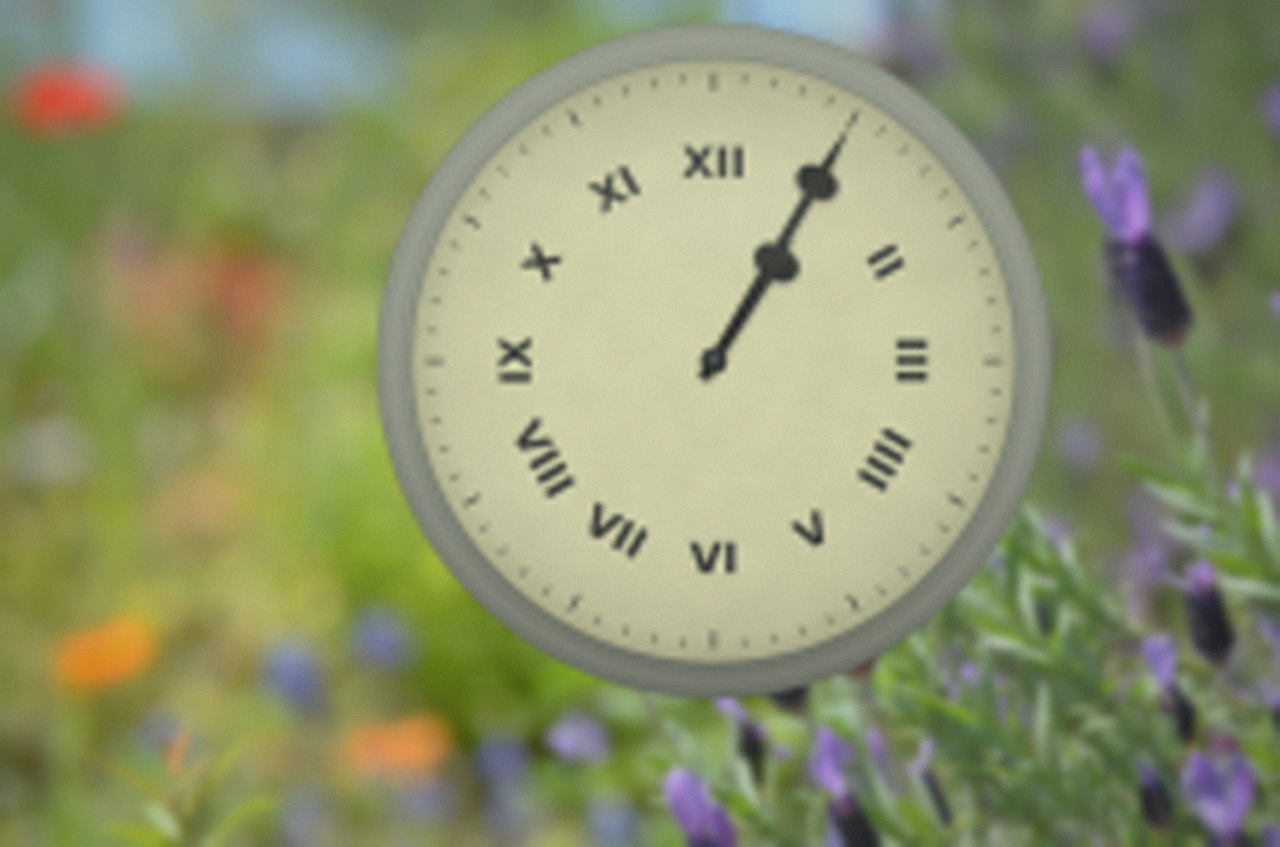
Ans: 1:05
